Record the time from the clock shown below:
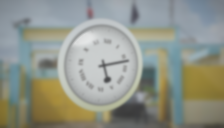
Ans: 5:12
